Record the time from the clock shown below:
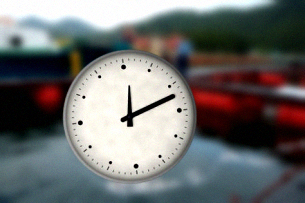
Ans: 12:12
